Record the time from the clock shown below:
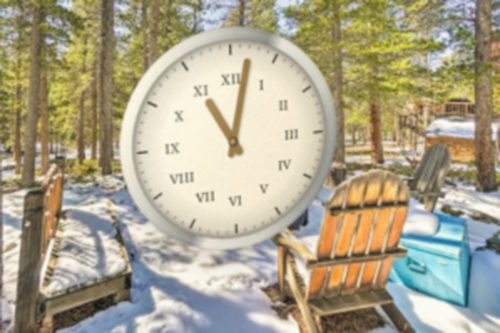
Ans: 11:02
